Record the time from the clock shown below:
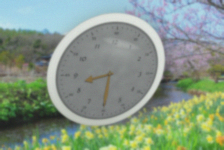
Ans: 8:30
